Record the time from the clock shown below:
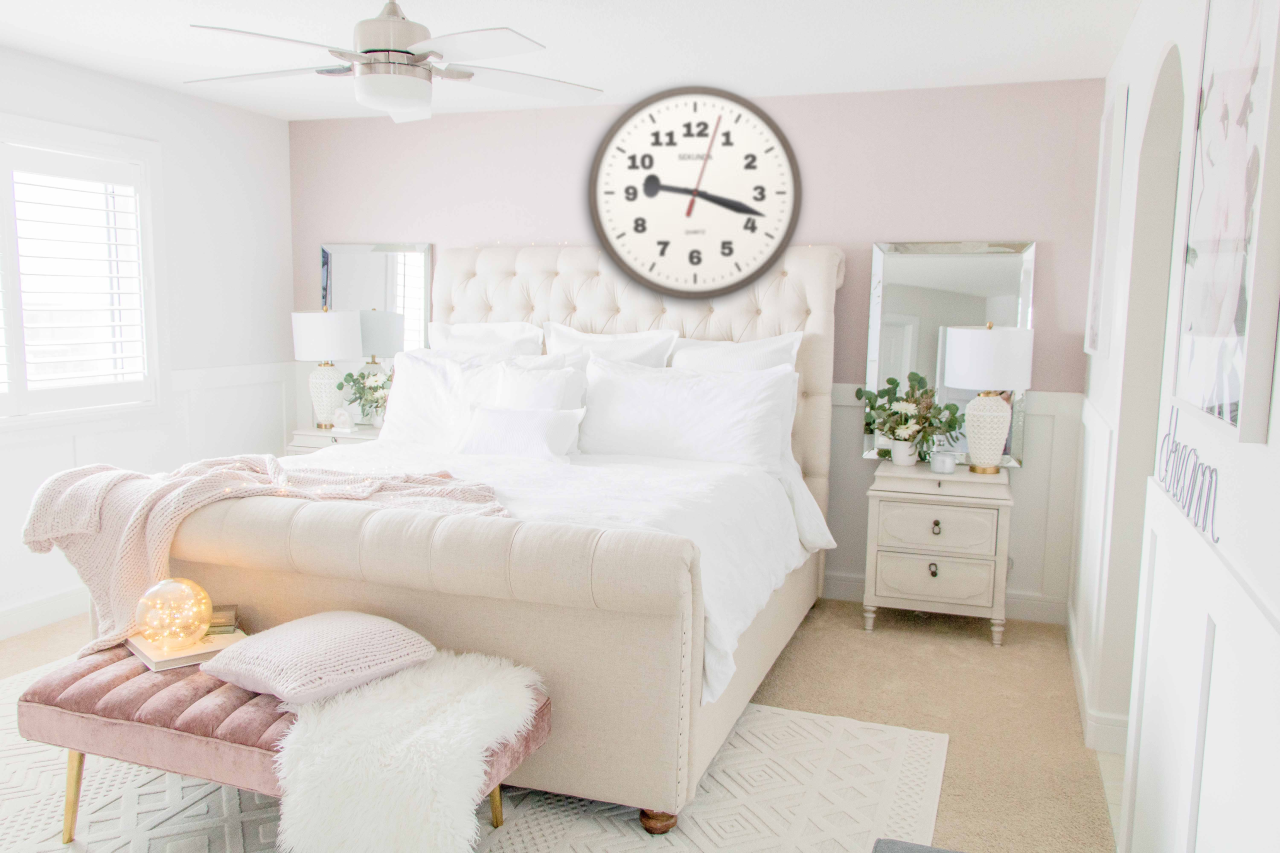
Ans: 9:18:03
